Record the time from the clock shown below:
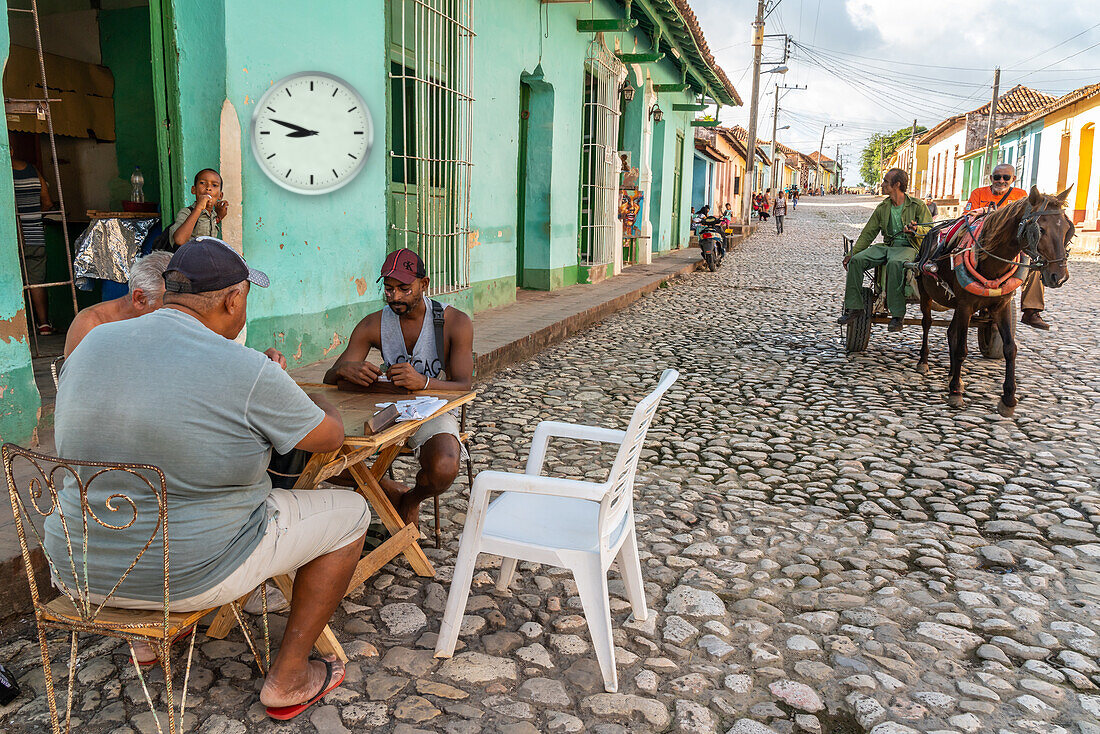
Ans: 8:48
